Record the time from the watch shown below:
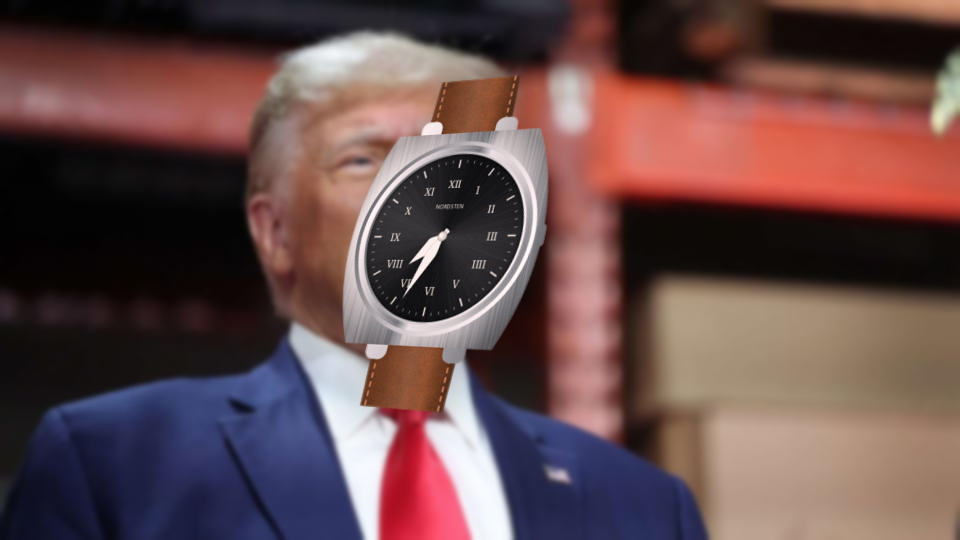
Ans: 7:34
